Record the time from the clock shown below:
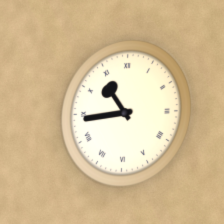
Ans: 10:44
